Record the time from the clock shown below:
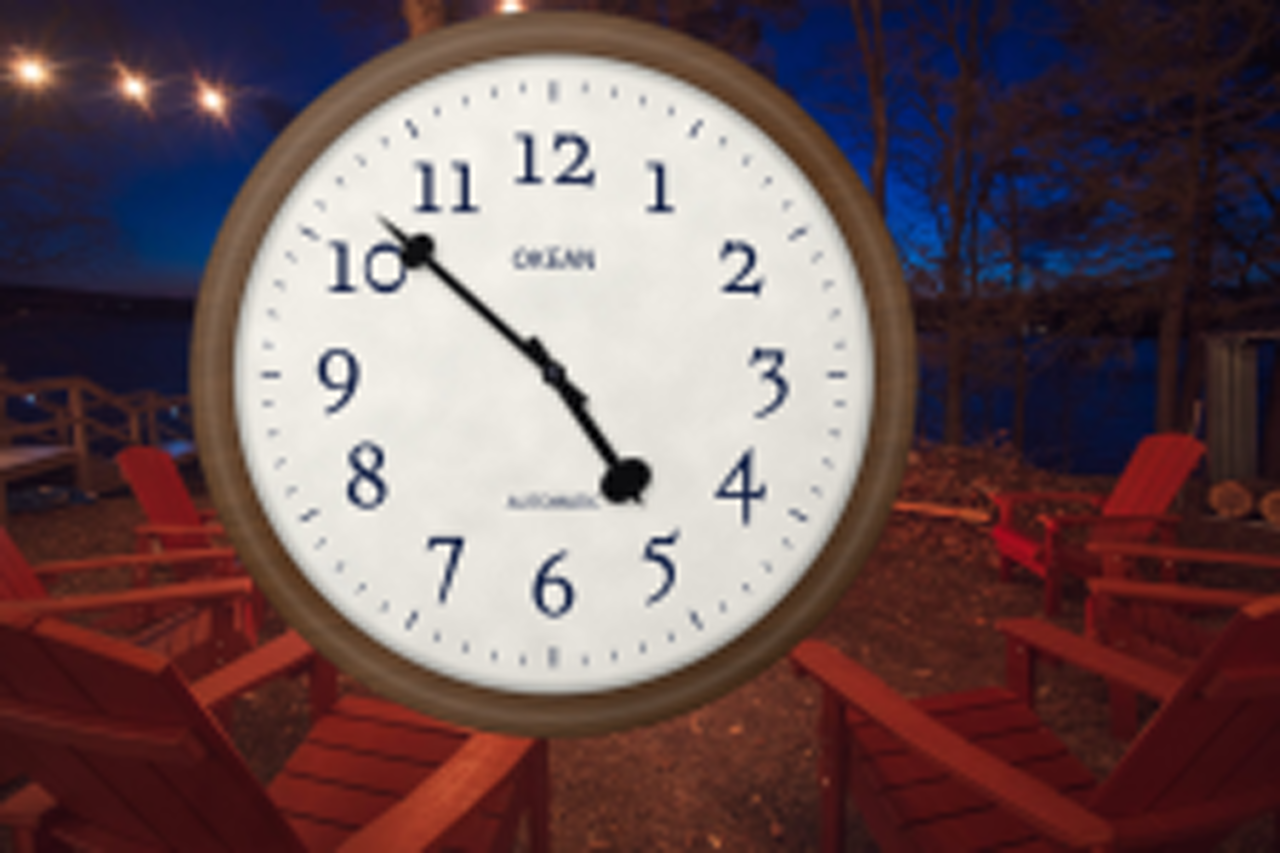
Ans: 4:52
